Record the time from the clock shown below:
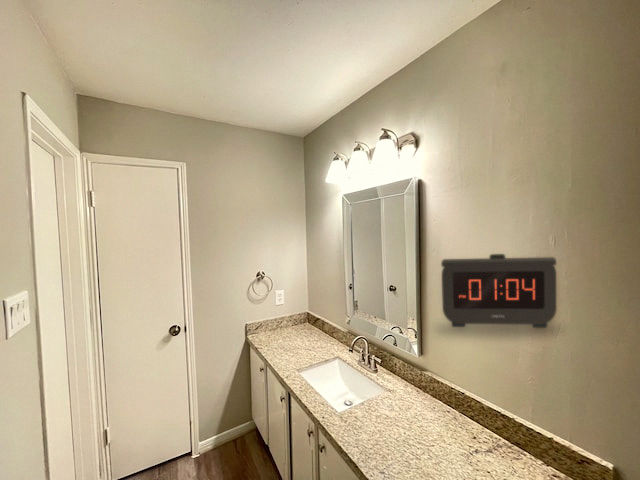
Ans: 1:04
